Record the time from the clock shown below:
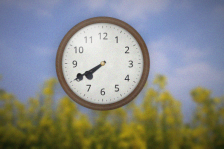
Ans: 7:40
